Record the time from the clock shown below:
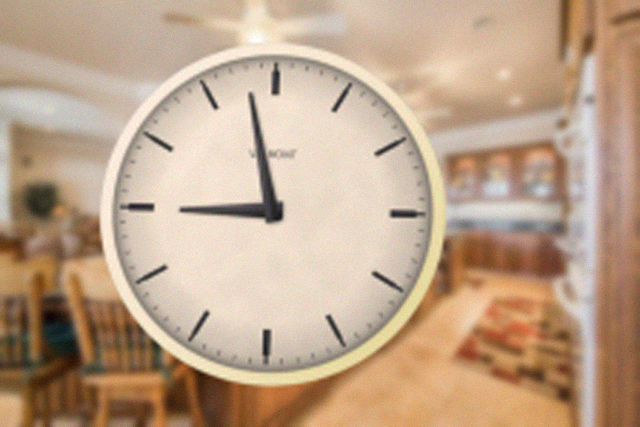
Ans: 8:58
